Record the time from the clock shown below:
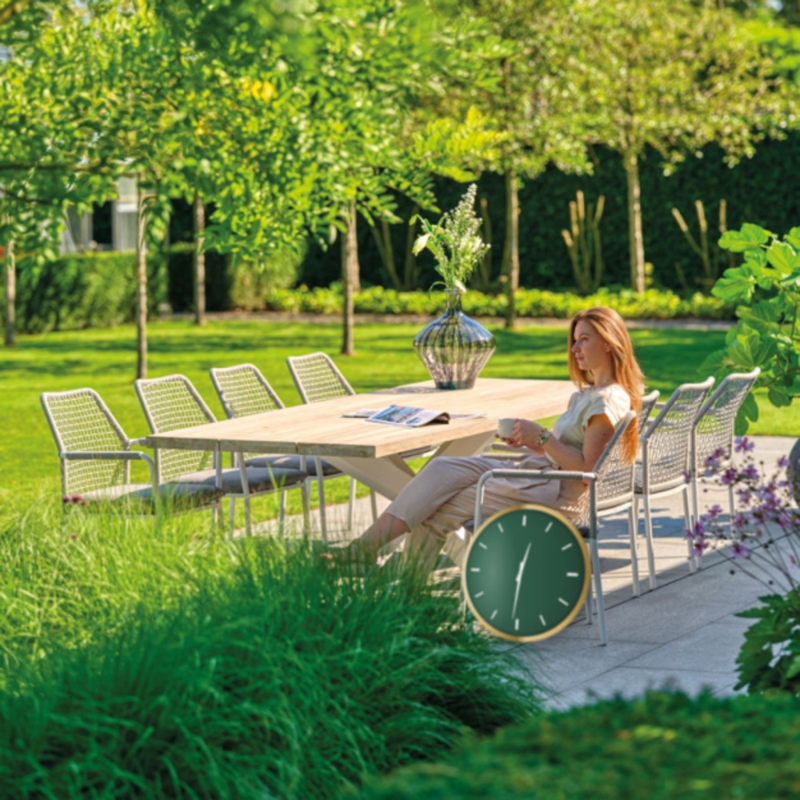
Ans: 12:31
